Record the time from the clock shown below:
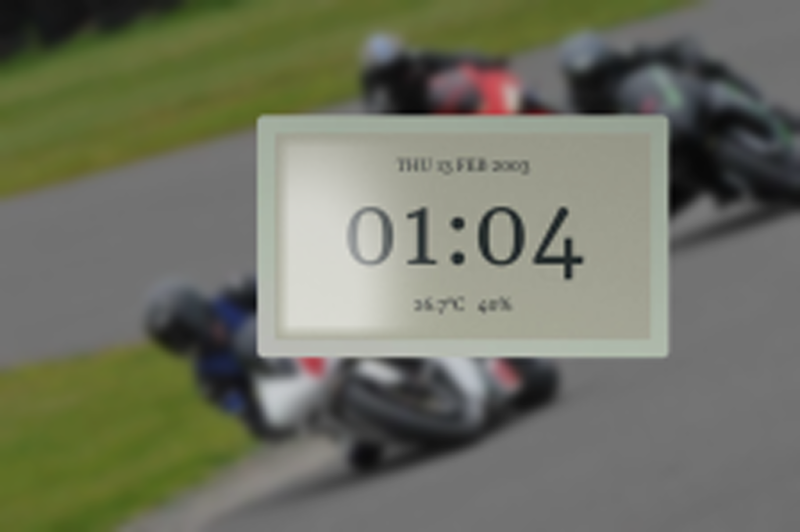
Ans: 1:04
